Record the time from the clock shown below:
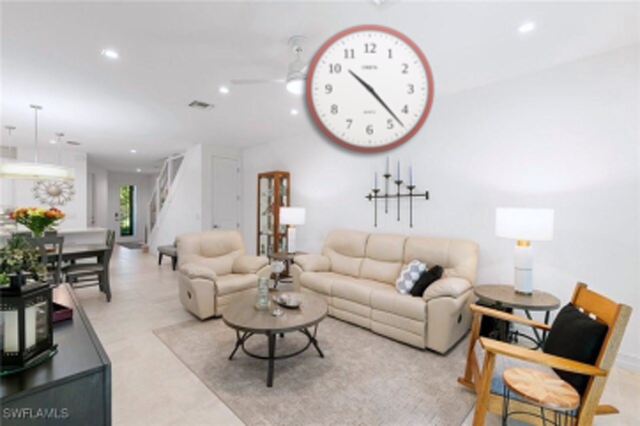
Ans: 10:23
